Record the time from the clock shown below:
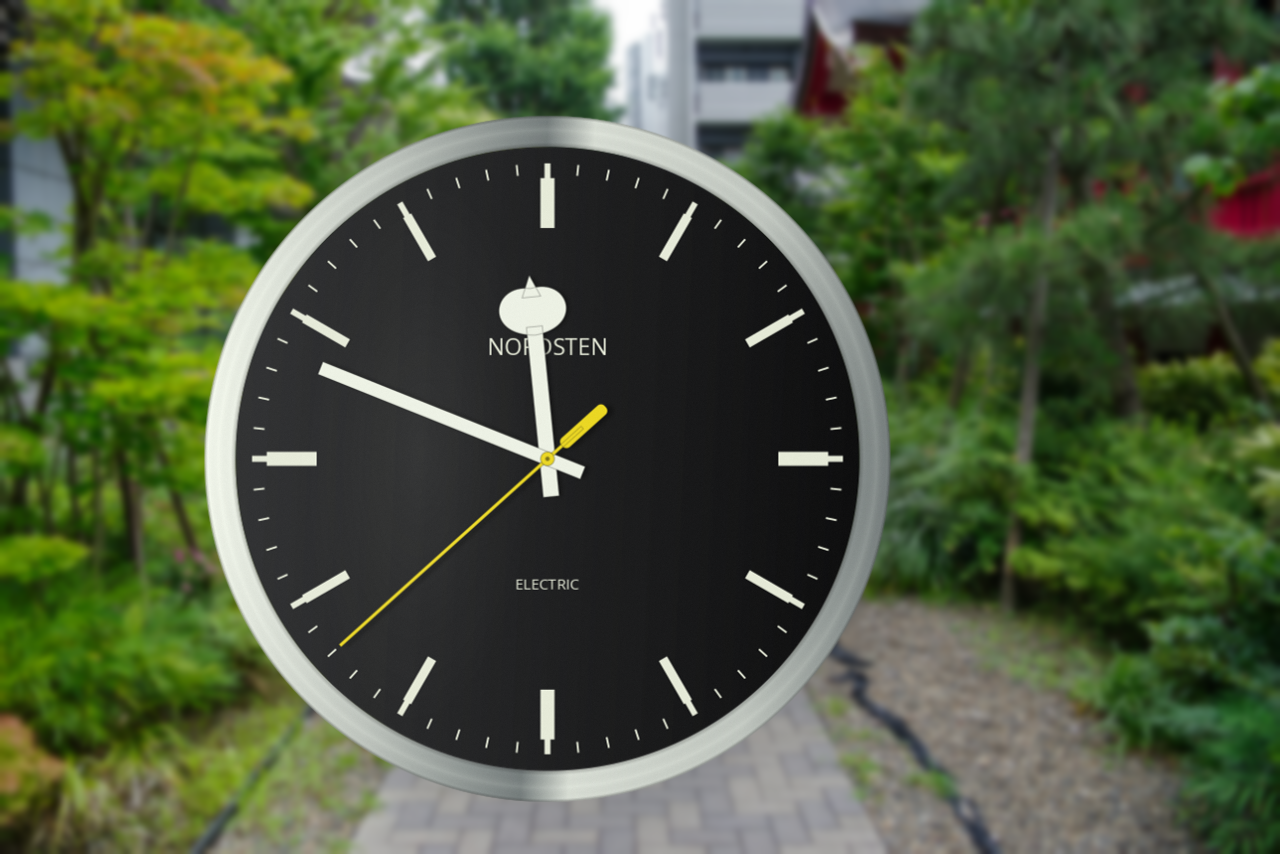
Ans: 11:48:38
